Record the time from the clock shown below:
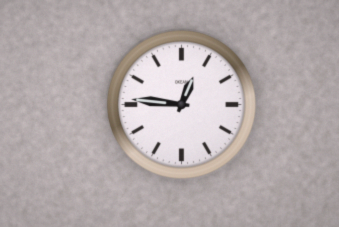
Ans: 12:46
